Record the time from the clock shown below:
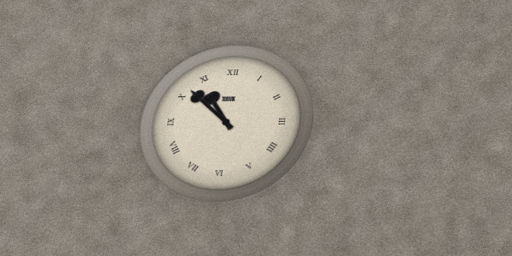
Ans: 10:52
